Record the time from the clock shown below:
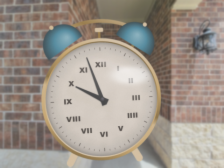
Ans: 9:57
